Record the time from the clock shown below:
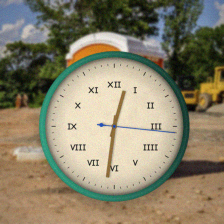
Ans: 12:31:16
